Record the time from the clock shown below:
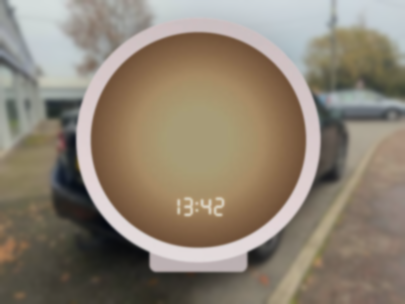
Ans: 13:42
